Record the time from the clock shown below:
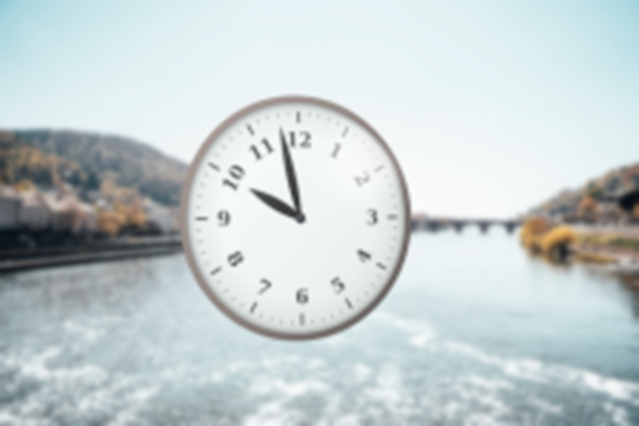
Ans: 9:58
